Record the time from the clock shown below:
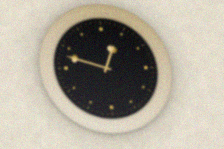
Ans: 12:48
